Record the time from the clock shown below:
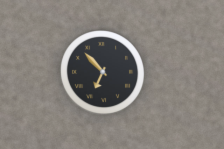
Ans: 6:53
